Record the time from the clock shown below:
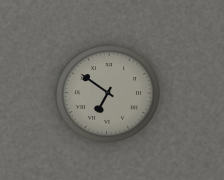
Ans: 6:51
